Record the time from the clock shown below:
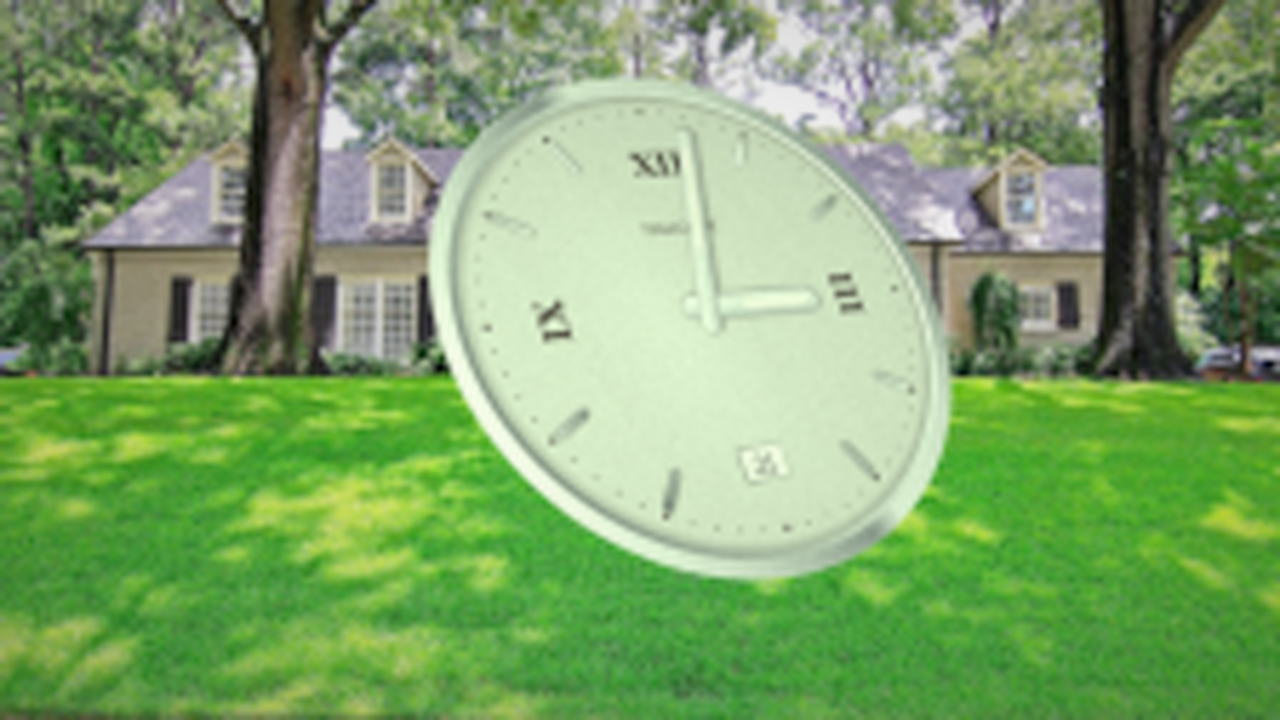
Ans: 3:02
